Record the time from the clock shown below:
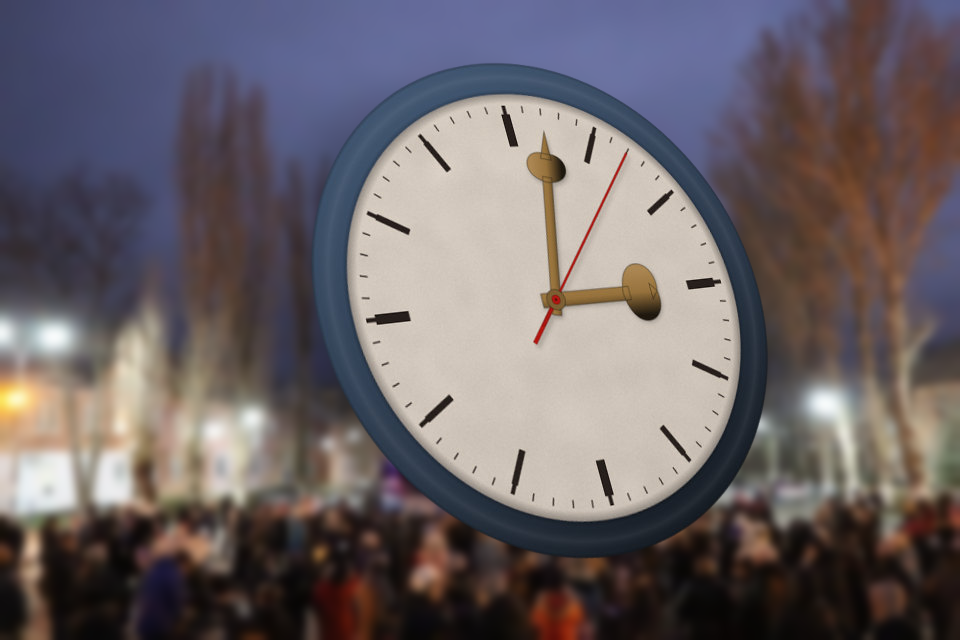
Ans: 3:02:07
